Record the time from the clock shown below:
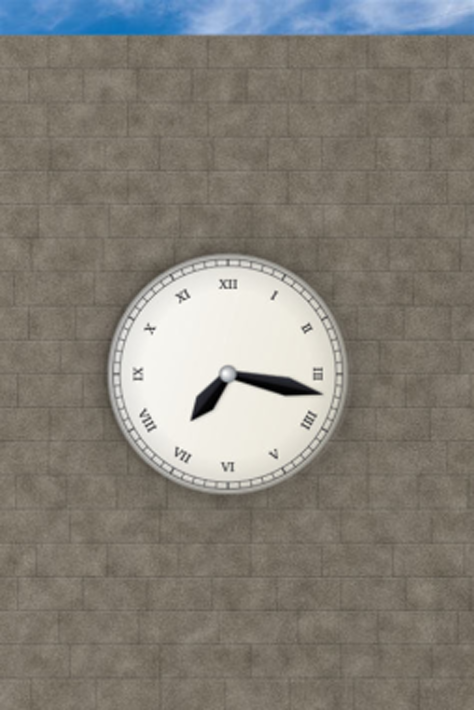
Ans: 7:17
